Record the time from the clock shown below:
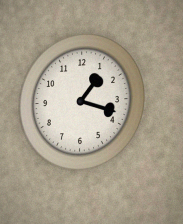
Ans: 1:18
